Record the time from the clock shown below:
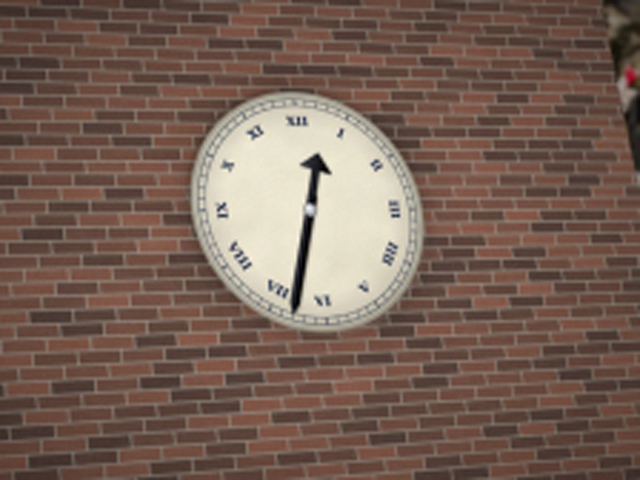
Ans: 12:33
